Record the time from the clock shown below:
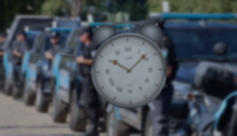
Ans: 10:08
